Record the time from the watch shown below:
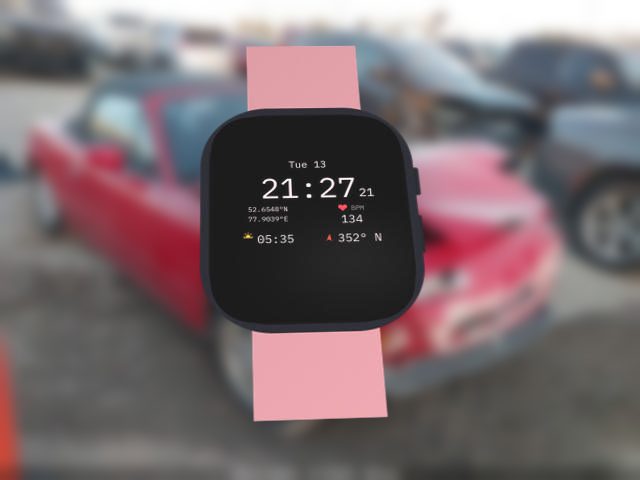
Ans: 21:27:21
